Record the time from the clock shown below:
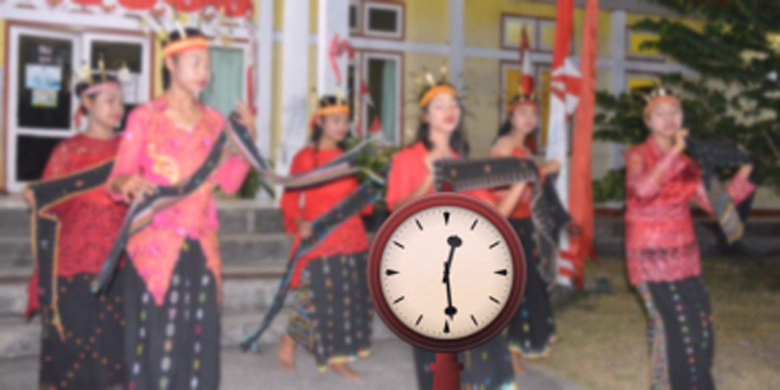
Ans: 12:29
